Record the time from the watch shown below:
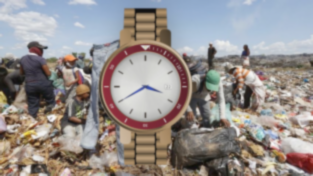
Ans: 3:40
